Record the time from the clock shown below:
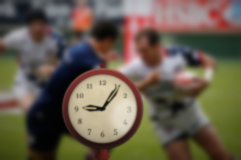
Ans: 9:06
